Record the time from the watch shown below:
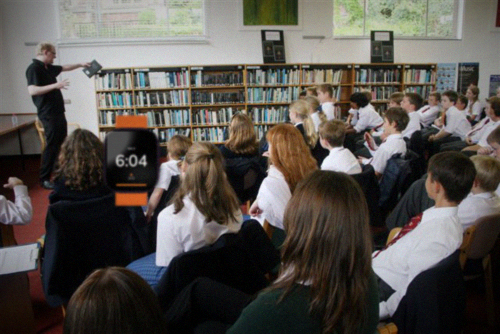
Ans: 6:04
